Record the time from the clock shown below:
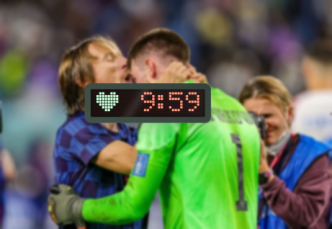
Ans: 9:59
